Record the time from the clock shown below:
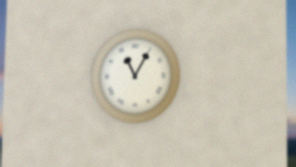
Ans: 11:05
